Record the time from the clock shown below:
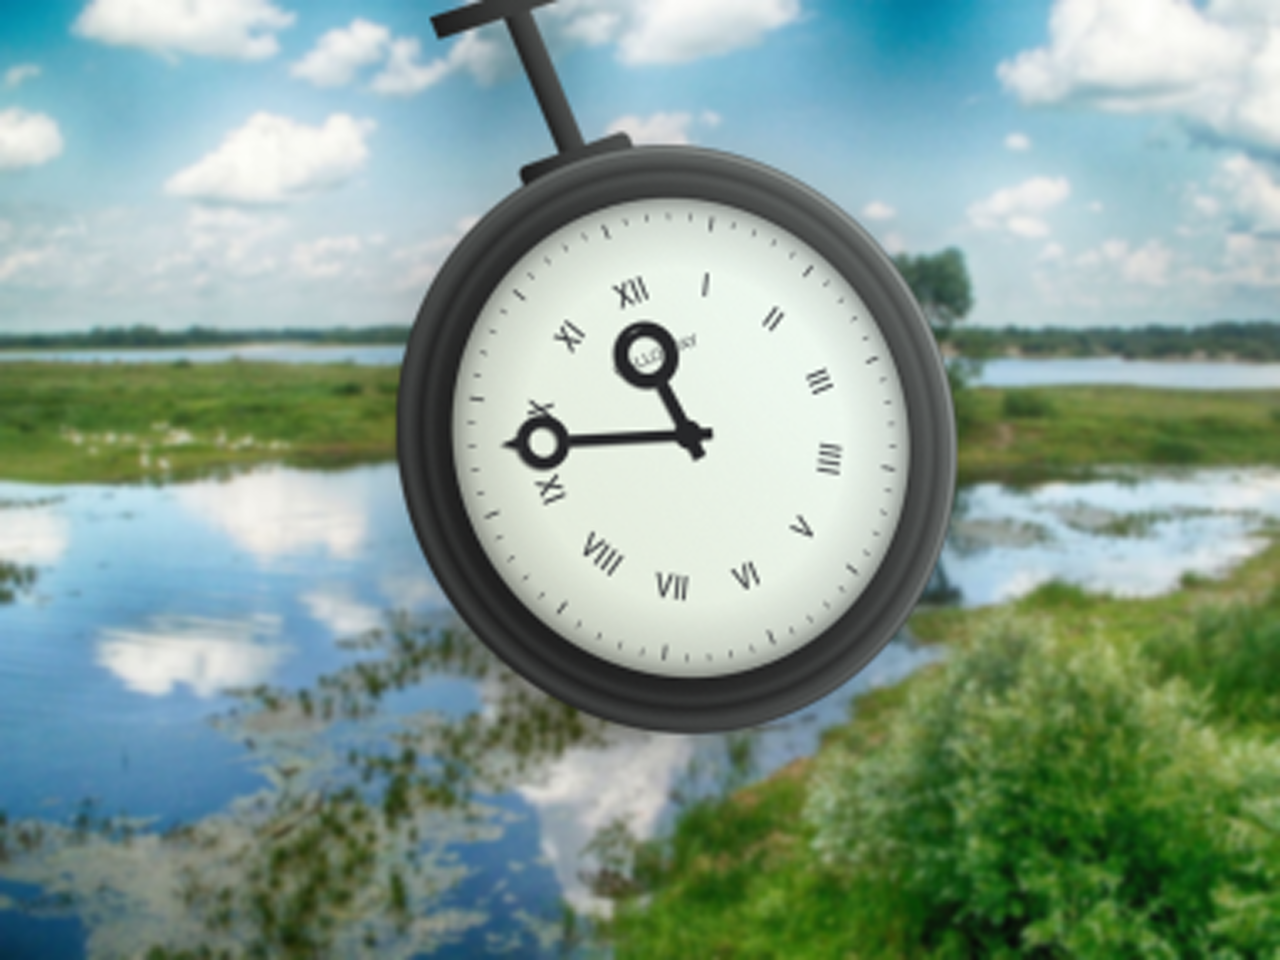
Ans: 11:48
